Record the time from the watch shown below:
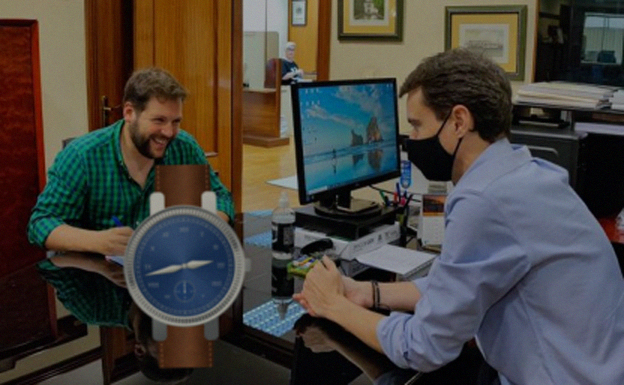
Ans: 2:43
